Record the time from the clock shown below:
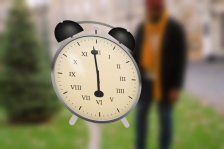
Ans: 5:59
